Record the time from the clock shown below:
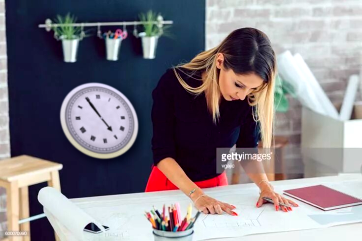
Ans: 4:55
